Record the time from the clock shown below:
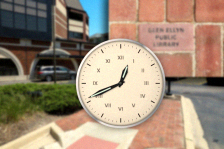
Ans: 12:41
